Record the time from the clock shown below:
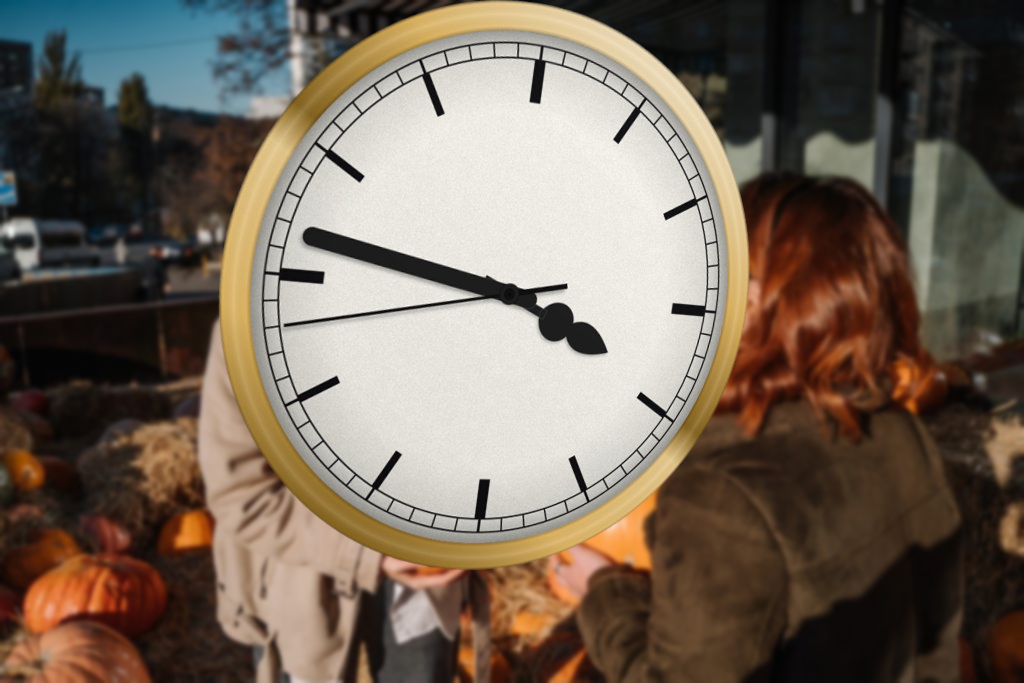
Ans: 3:46:43
